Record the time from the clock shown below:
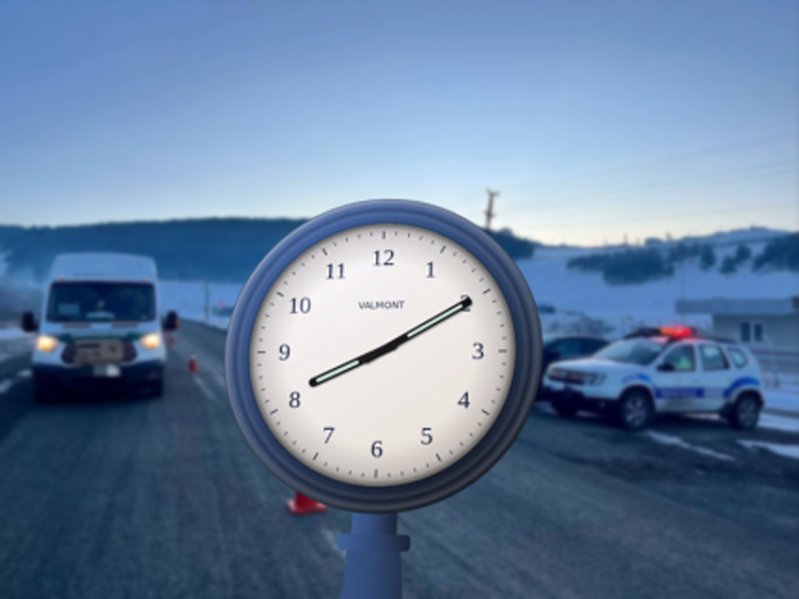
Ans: 8:10
